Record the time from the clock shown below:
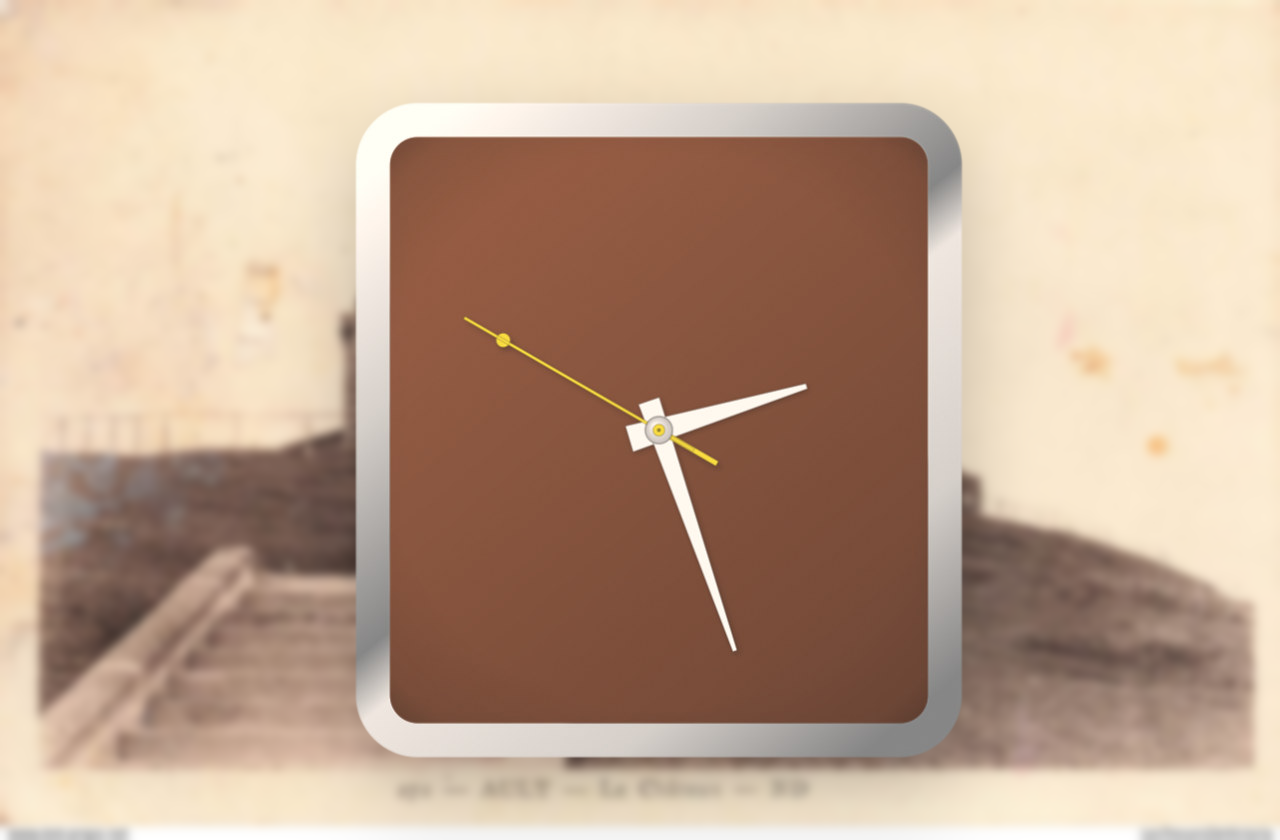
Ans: 2:26:50
